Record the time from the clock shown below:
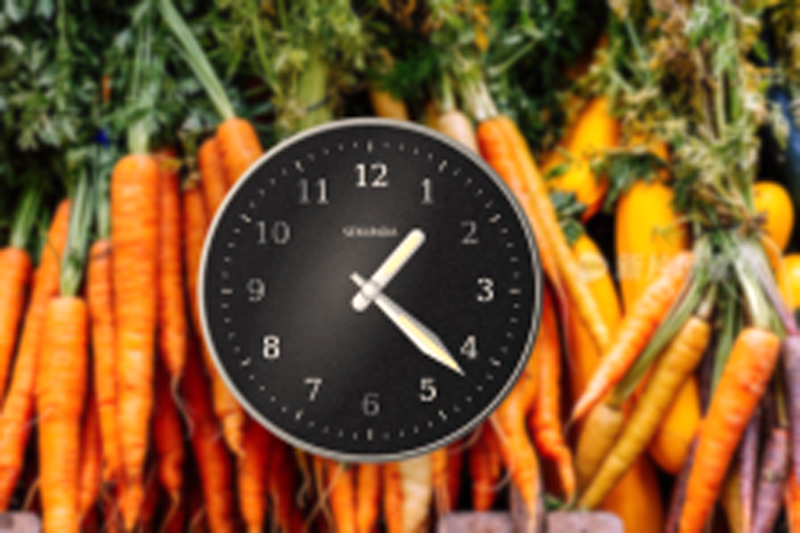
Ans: 1:22
